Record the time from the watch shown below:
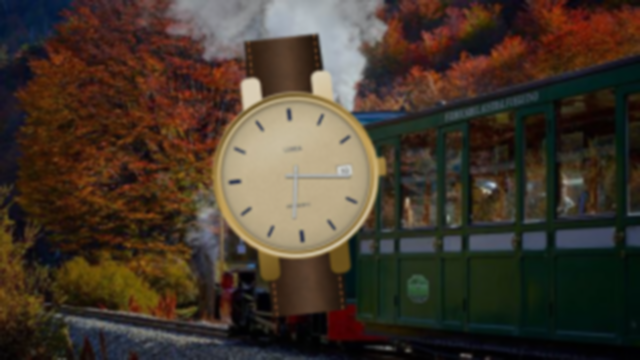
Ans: 6:16
